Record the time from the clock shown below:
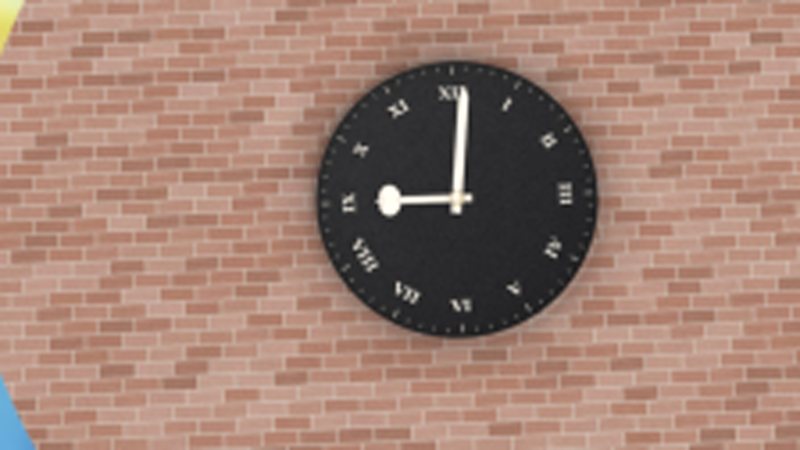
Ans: 9:01
